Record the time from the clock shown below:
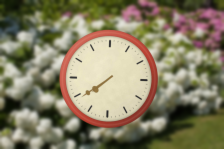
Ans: 7:39
